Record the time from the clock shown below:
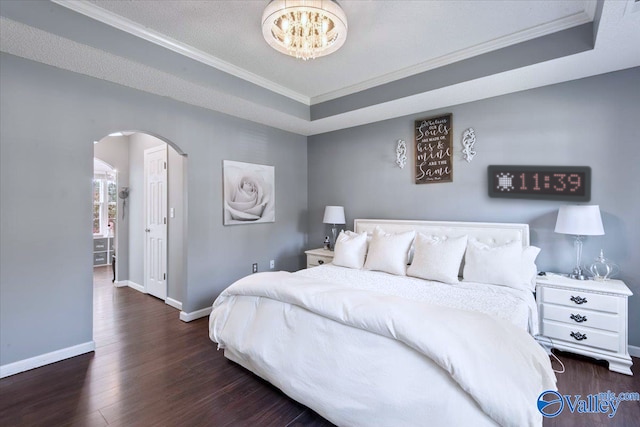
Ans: 11:39
